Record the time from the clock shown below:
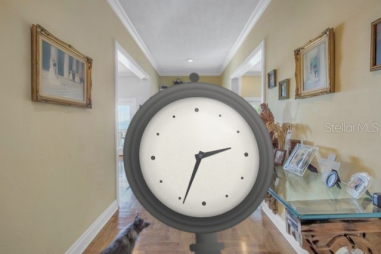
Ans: 2:34
